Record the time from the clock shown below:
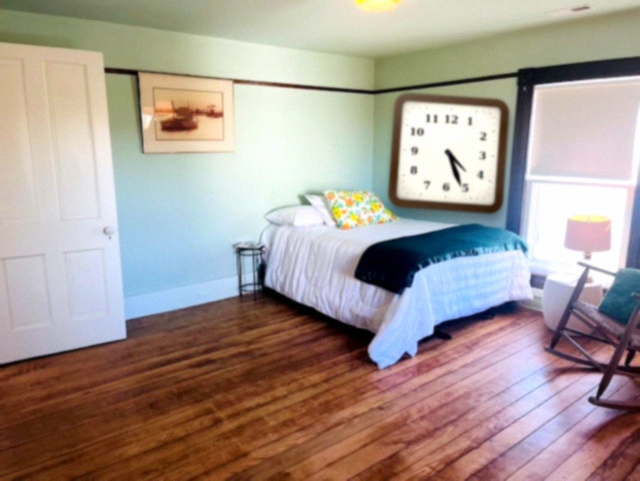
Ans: 4:26
